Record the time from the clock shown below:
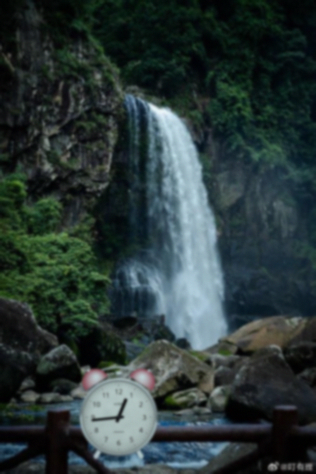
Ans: 12:44
